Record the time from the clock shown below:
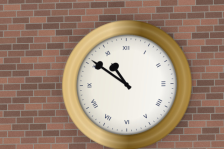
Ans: 10:51
